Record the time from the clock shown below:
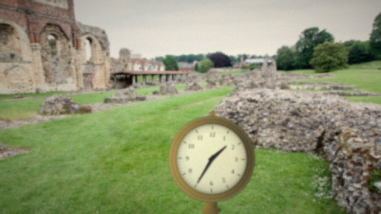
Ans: 1:35
